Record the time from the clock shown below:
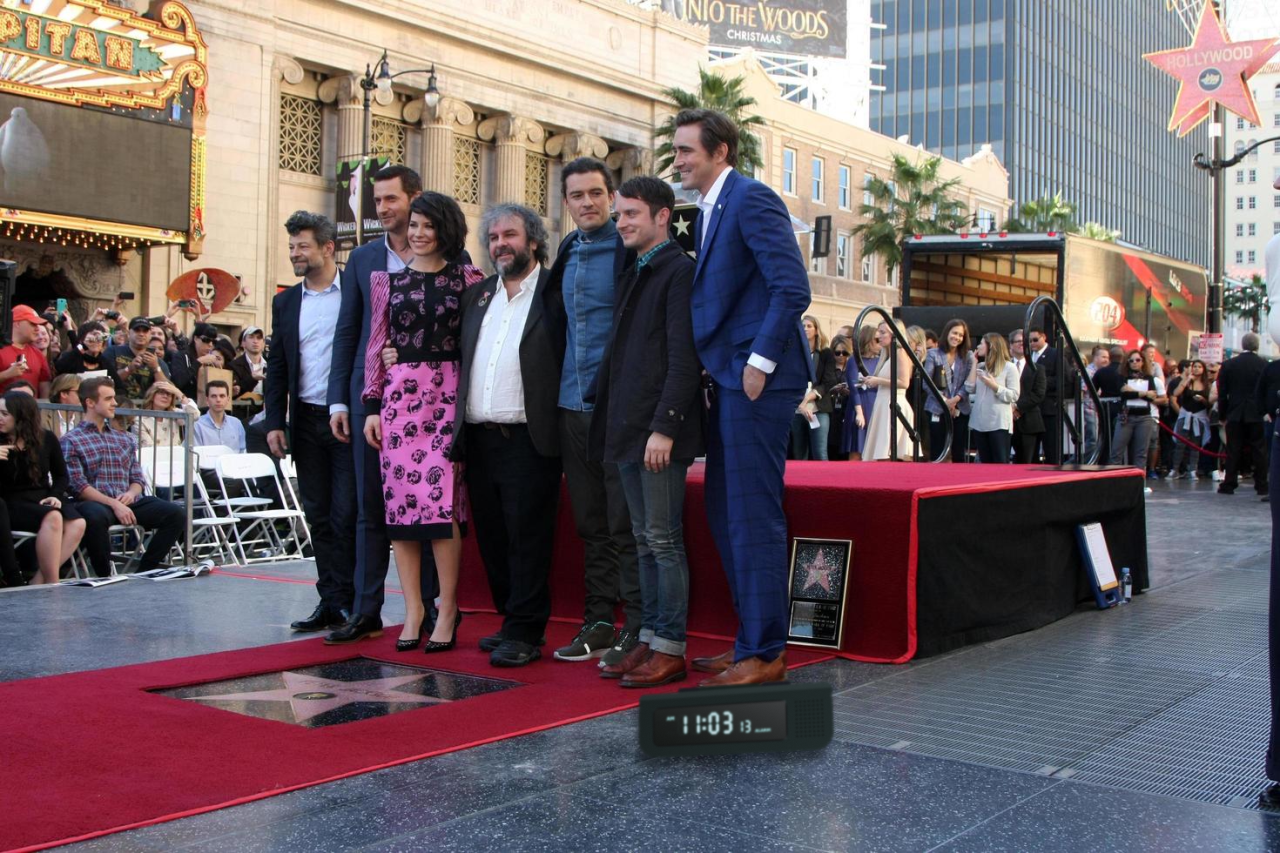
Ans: 11:03:13
